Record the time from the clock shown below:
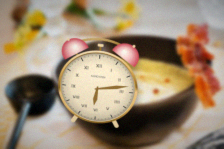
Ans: 6:13
